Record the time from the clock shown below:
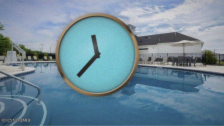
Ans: 11:37
